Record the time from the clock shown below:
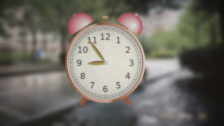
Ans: 8:54
